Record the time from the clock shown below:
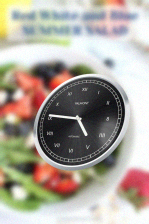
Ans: 4:46
